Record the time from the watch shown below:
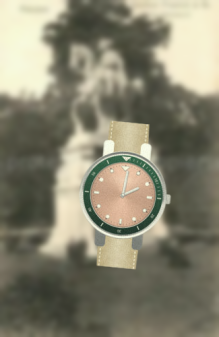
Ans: 2:01
